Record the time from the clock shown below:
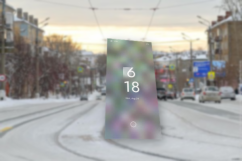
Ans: 6:18
